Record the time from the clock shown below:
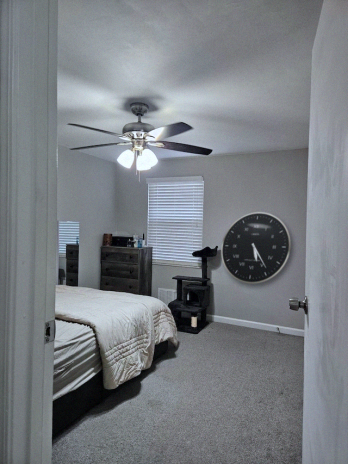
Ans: 5:24
